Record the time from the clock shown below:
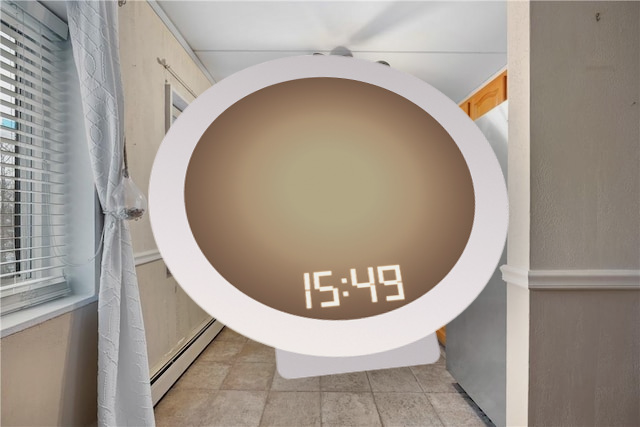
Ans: 15:49
